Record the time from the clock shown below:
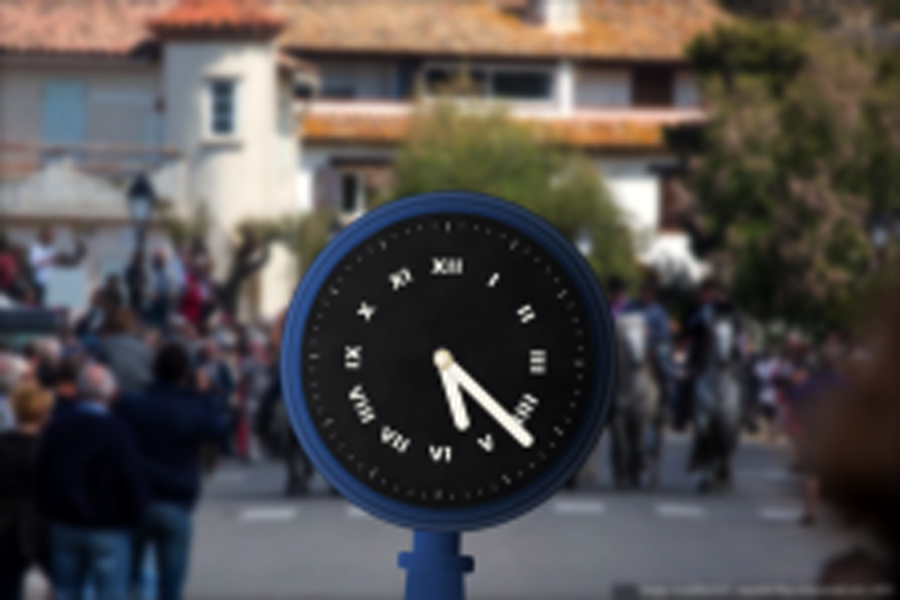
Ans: 5:22
